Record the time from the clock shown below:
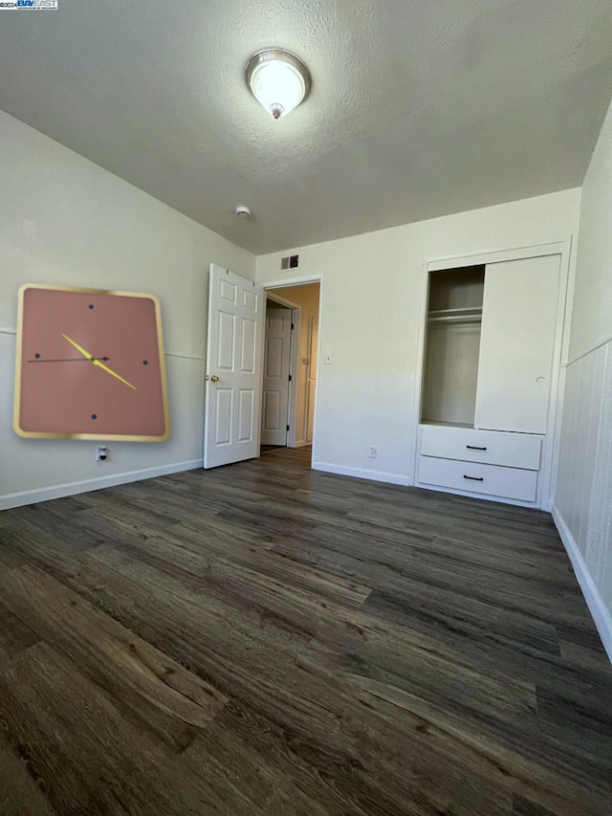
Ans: 10:20:44
